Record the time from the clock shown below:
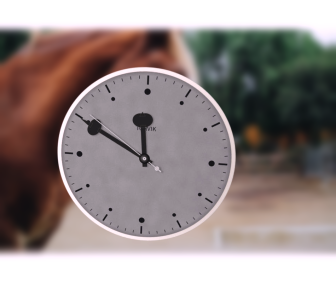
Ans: 11:49:51
